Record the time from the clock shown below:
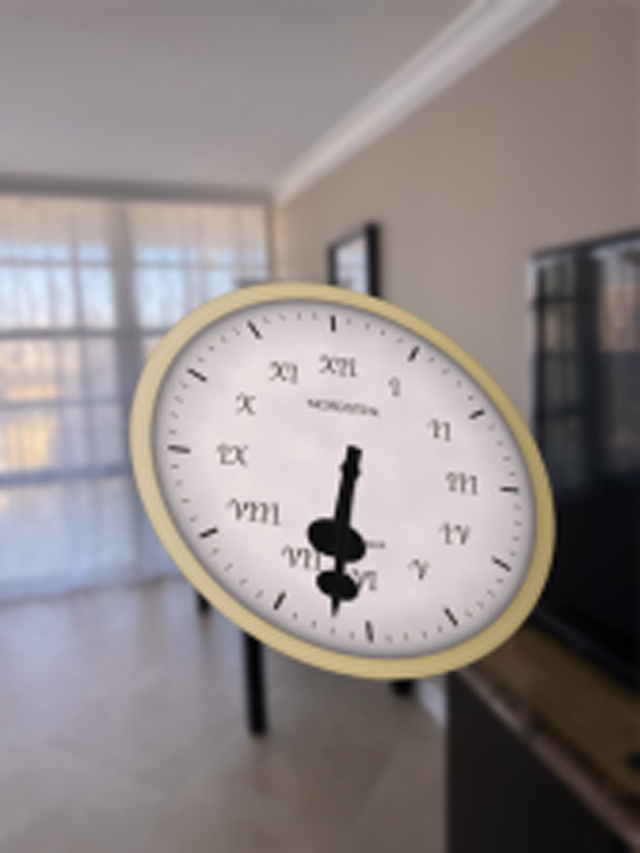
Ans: 6:32
